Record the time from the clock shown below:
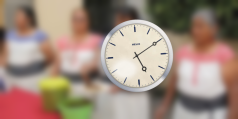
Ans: 5:10
